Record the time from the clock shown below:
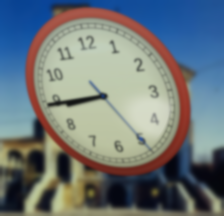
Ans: 8:44:25
